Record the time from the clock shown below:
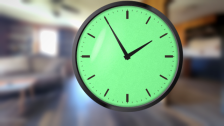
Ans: 1:55
